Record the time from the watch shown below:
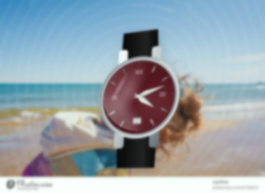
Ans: 4:12
